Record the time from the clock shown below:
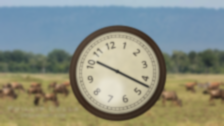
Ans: 10:22
